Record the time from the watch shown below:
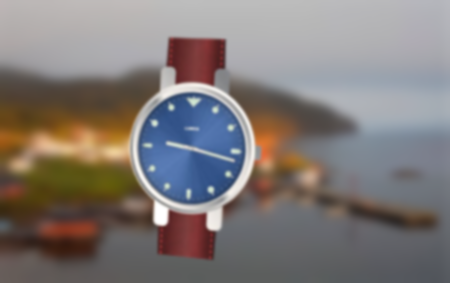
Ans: 9:17
